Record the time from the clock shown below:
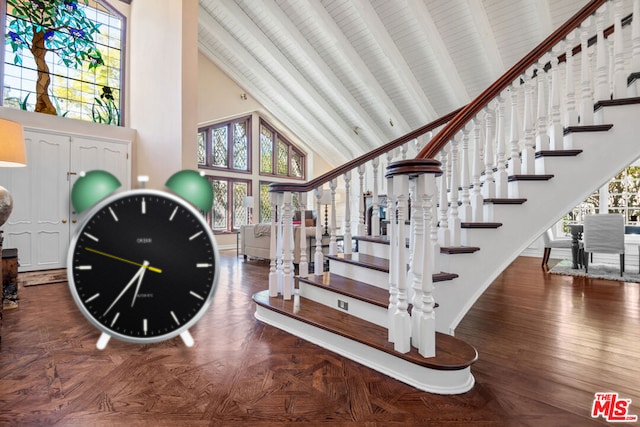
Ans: 6:36:48
